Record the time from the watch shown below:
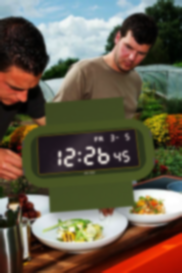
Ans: 12:26:45
